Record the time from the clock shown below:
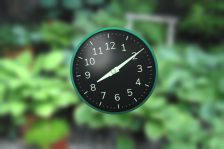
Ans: 8:10
